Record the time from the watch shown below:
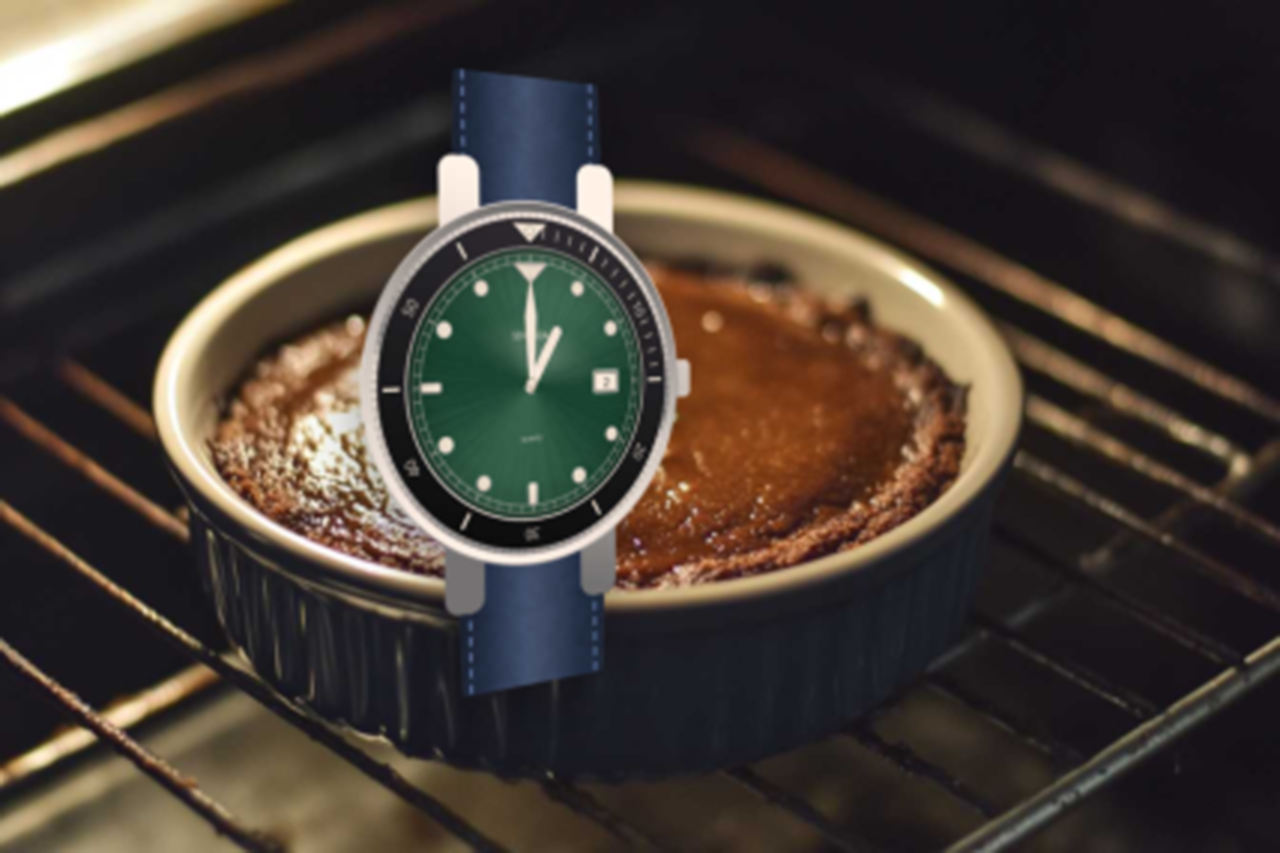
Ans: 1:00
